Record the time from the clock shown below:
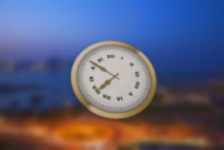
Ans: 7:52
